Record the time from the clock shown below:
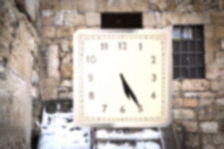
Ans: 5:25
